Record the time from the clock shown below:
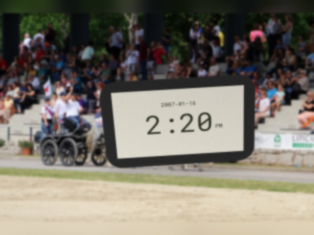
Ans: 2:20
